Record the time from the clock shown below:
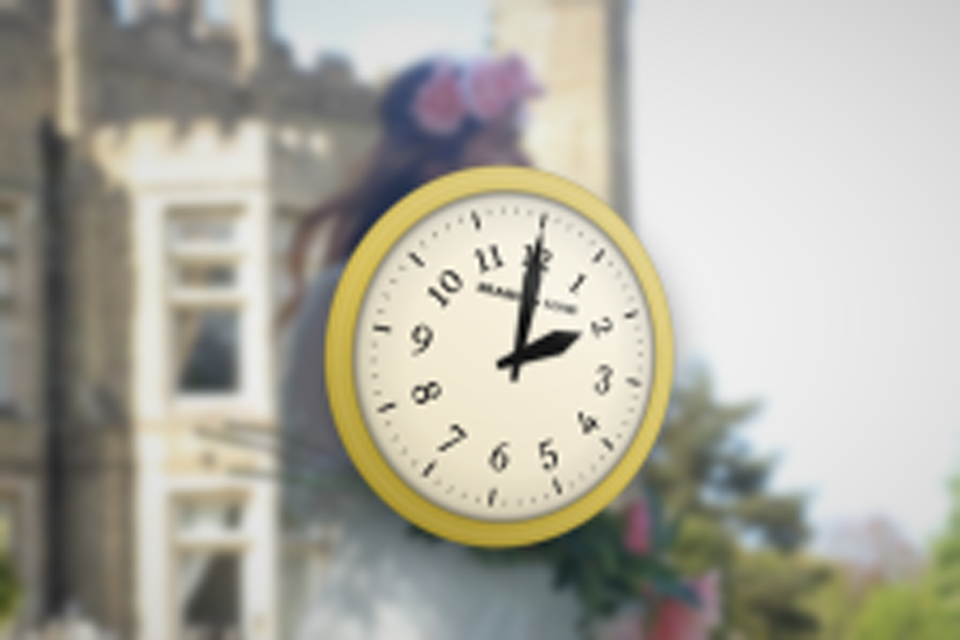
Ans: 2:00
